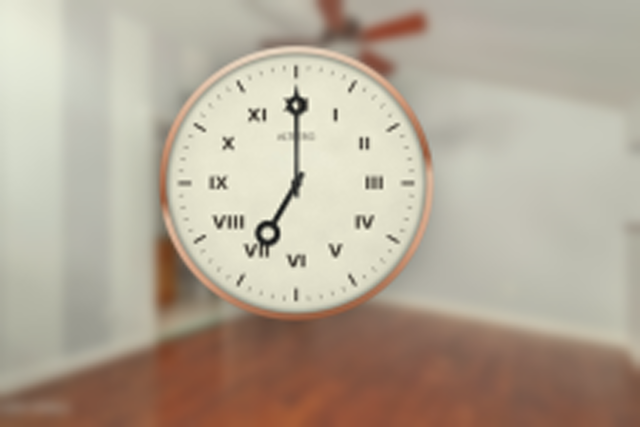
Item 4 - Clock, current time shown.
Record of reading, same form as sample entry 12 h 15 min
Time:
7 h 00 min
